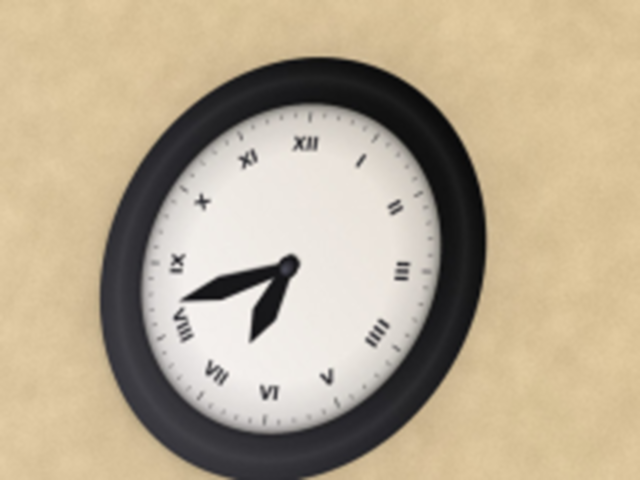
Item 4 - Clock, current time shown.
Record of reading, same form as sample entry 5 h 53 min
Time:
6 h 42 min
